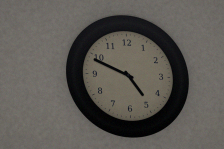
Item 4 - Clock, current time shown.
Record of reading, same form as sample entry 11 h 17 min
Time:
4 h 49 min
